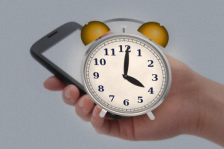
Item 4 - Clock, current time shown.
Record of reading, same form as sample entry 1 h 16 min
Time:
4 h 01 min
